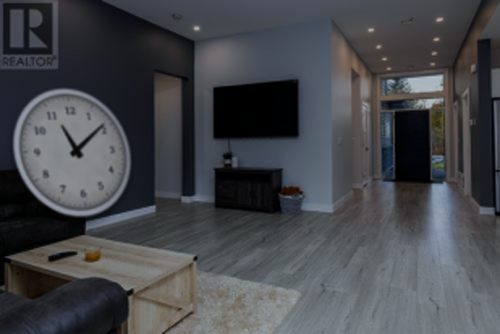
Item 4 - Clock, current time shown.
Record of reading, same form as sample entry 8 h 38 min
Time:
11 h 09 min
